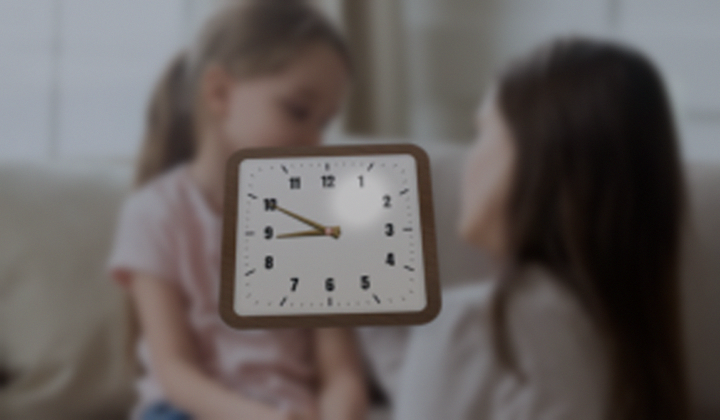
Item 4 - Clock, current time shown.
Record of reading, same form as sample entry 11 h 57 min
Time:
8 h 50 min
